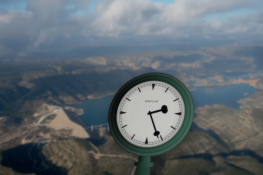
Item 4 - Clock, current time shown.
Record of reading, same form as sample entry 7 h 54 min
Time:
2 h 26 min
